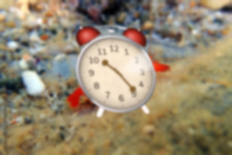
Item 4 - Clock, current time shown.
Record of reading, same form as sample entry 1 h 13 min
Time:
10 h 24 min
